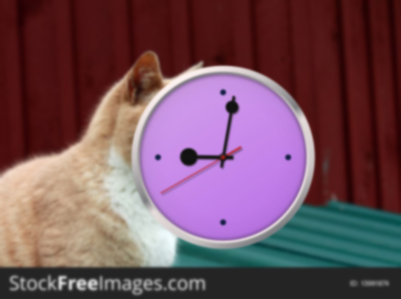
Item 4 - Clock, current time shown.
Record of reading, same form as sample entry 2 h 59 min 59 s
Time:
9 h 01 min 40 s
